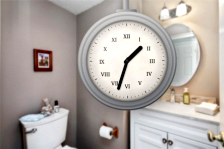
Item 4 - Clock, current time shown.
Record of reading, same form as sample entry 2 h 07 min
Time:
1 h 33 min
